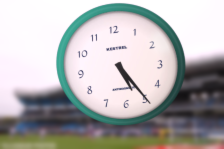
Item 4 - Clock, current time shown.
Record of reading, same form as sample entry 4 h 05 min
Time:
5 h 25 min
